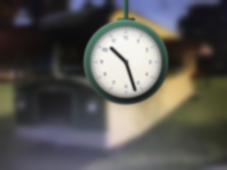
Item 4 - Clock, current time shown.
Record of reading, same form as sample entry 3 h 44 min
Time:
10 h 27 min
